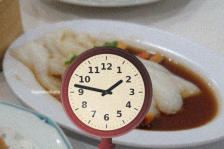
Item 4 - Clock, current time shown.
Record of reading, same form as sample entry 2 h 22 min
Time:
1 h 47 min
